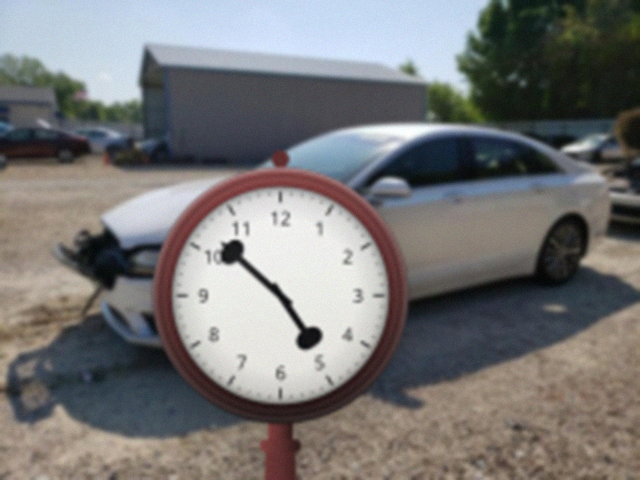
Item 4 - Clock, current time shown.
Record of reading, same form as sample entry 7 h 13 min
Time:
4 h 52 min
